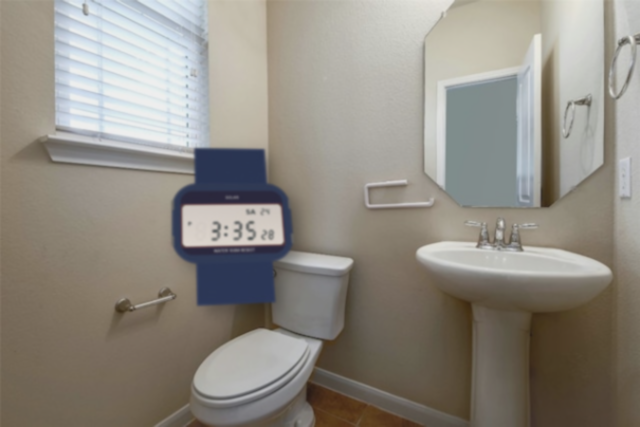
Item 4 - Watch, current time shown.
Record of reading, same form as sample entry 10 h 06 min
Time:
3 h 35 min
